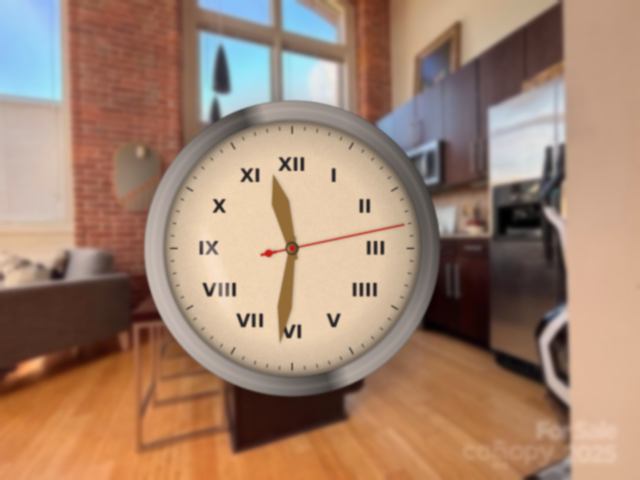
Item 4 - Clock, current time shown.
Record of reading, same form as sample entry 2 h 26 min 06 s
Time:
11 h 31 min 13 s
